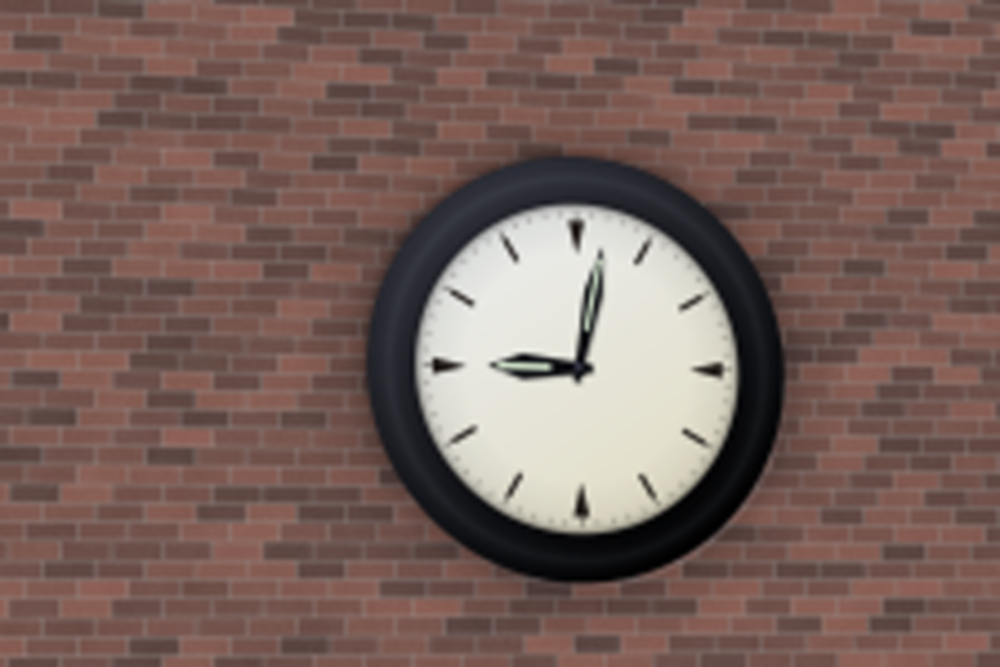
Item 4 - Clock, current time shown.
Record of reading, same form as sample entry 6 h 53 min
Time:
9 h 02 min
